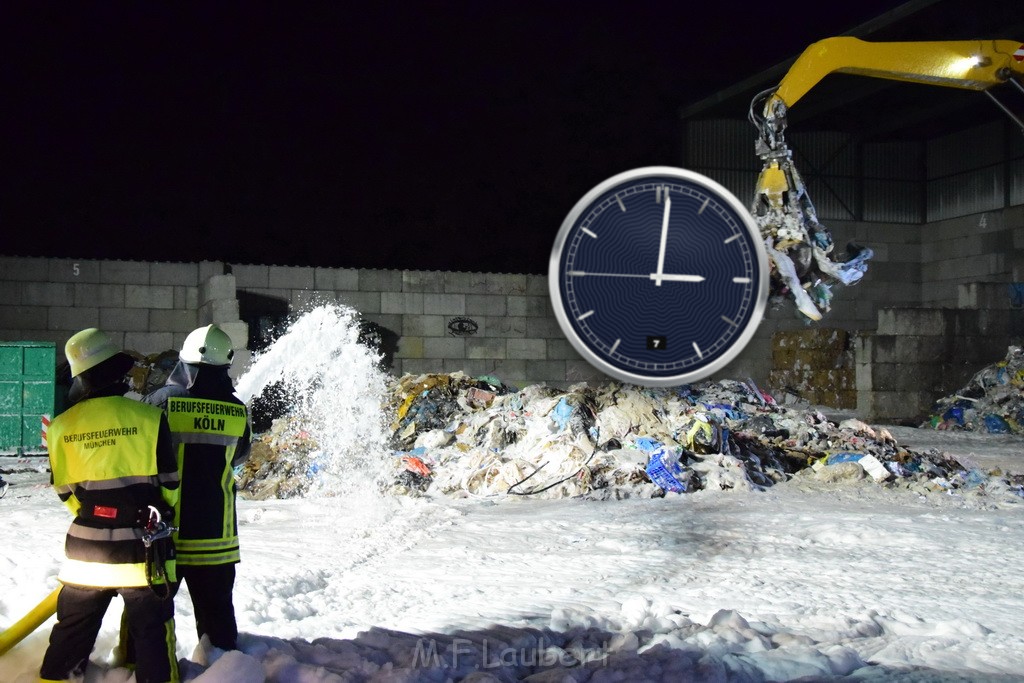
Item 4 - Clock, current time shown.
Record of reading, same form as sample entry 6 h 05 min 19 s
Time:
3 h 00 min 45 s
